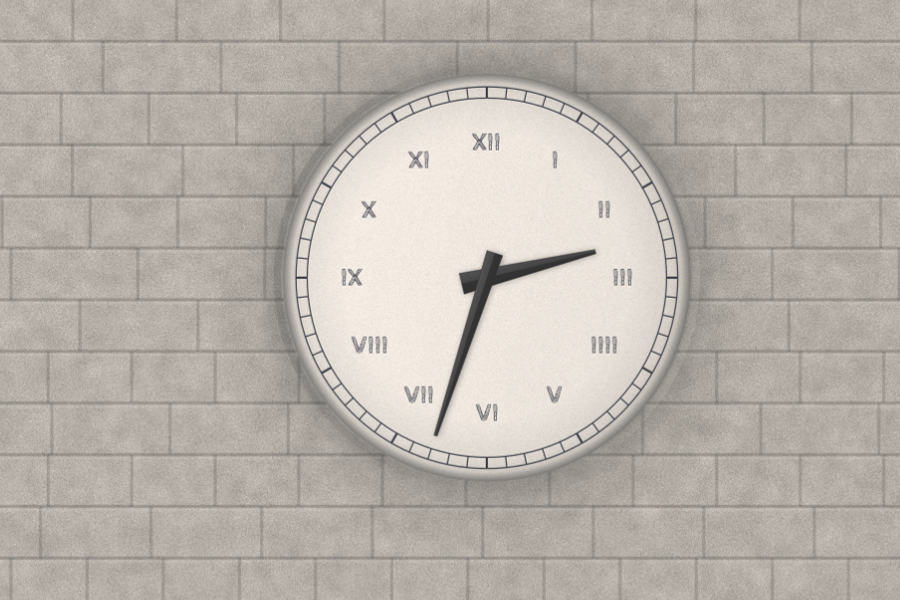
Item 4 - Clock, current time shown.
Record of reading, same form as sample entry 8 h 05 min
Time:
2 h 33 min
